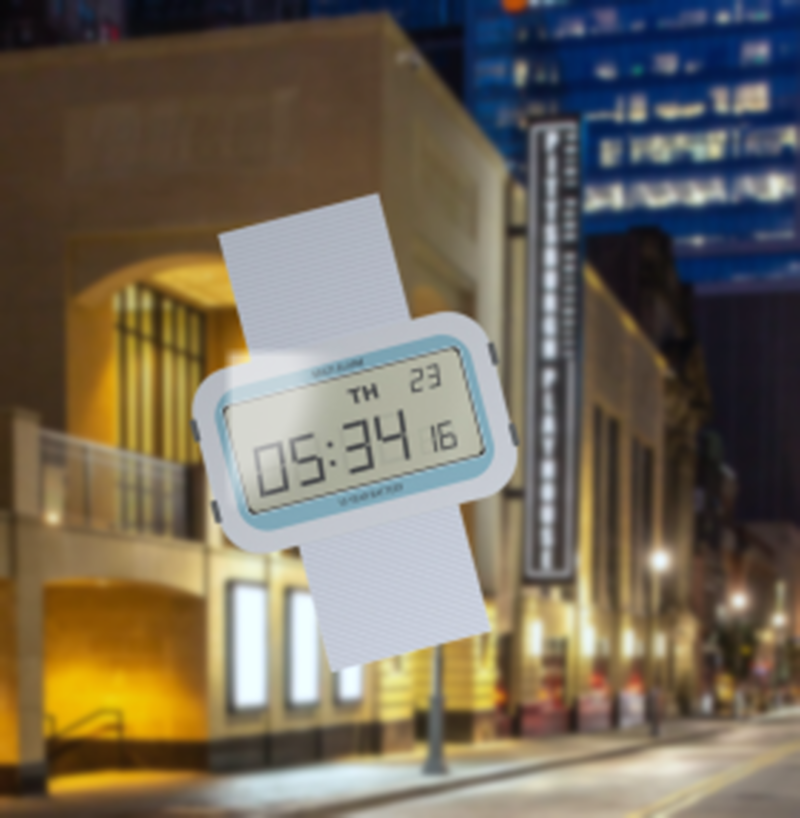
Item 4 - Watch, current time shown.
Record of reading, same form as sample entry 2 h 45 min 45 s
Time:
5 h 34 min 16 s
